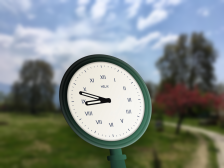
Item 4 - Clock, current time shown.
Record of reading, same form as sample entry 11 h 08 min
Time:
8 h 48 min
